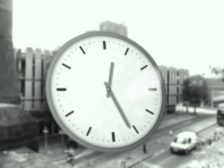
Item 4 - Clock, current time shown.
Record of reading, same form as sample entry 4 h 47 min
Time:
12 h 26 min
